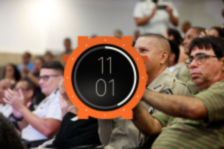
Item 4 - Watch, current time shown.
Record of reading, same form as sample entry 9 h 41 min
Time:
11 h 01 min
